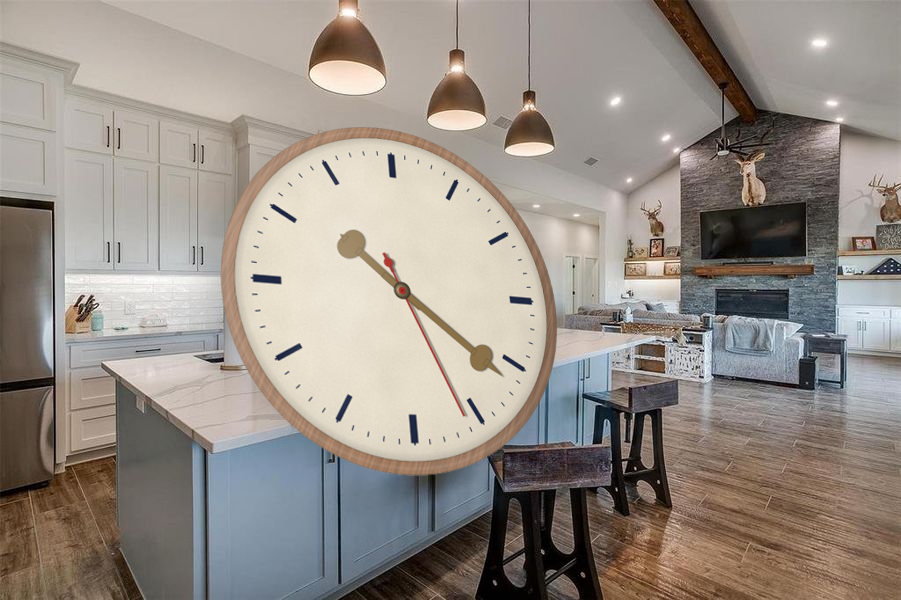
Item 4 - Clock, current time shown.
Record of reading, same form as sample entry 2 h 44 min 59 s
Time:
10 h 21 min 26 s
